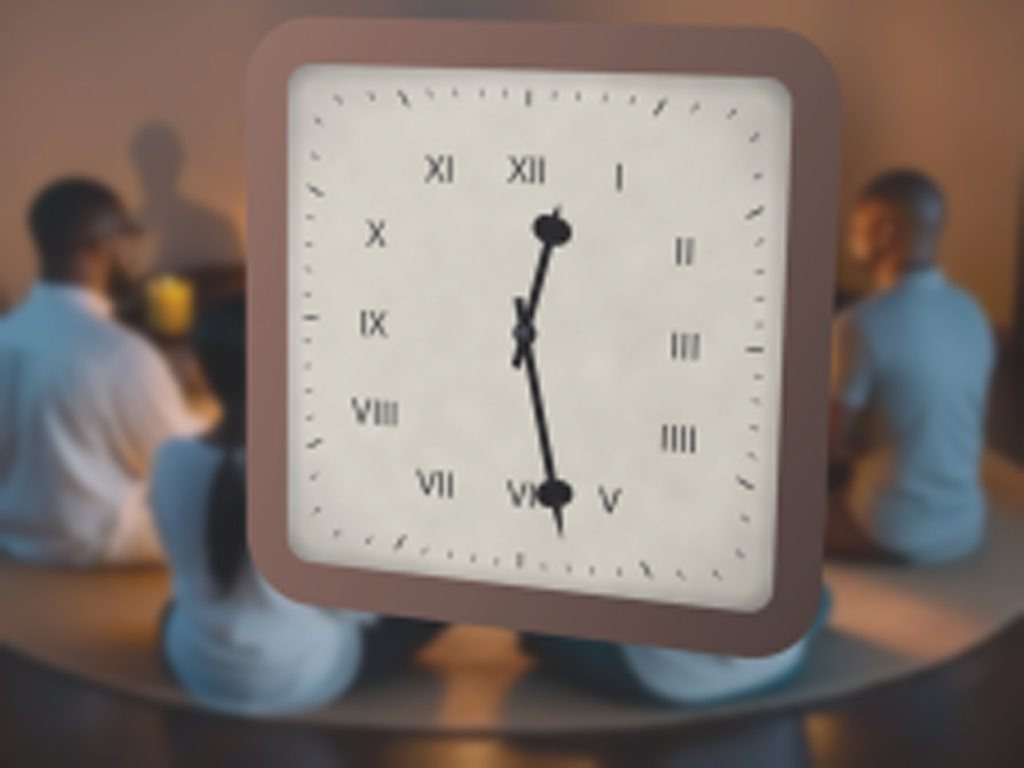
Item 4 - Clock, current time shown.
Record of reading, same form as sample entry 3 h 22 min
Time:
12 h 28 min
